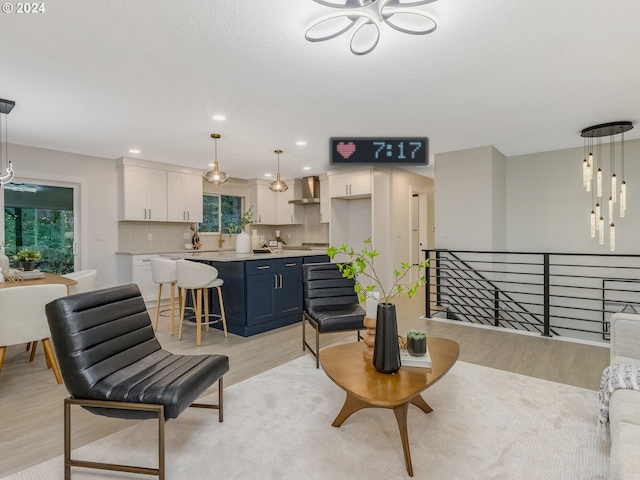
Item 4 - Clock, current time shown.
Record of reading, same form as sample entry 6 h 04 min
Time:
7 h 17 min
